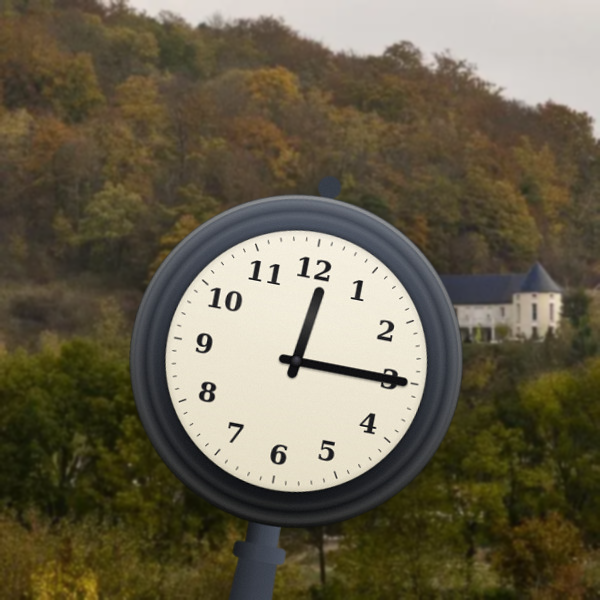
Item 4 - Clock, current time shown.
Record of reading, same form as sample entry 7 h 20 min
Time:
12 h 15 min
